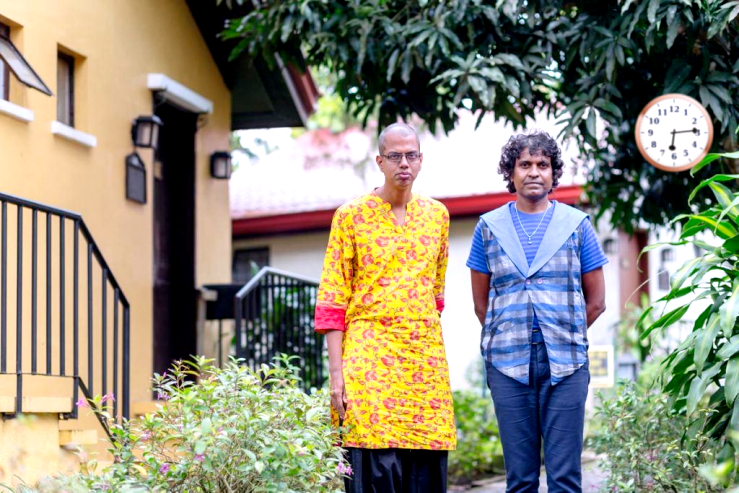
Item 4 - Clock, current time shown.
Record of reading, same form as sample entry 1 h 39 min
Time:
6 h 14 min
